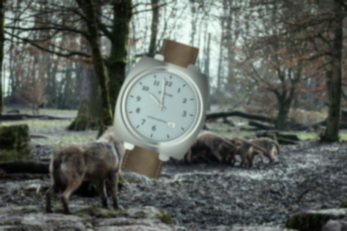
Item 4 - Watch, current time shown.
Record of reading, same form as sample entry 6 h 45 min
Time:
9 h 58 min
